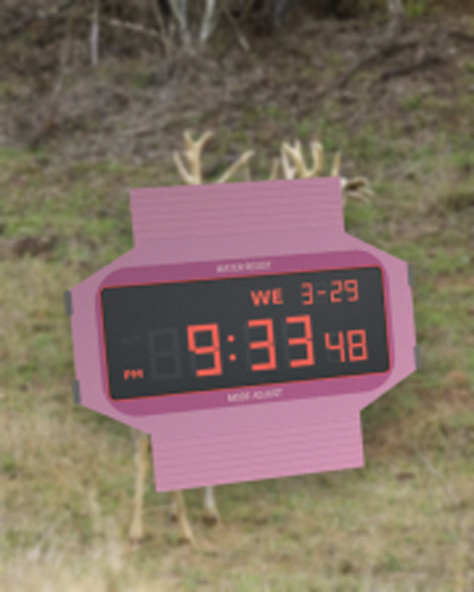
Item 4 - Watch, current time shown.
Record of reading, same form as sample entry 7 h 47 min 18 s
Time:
9 h 33 min 48 s
